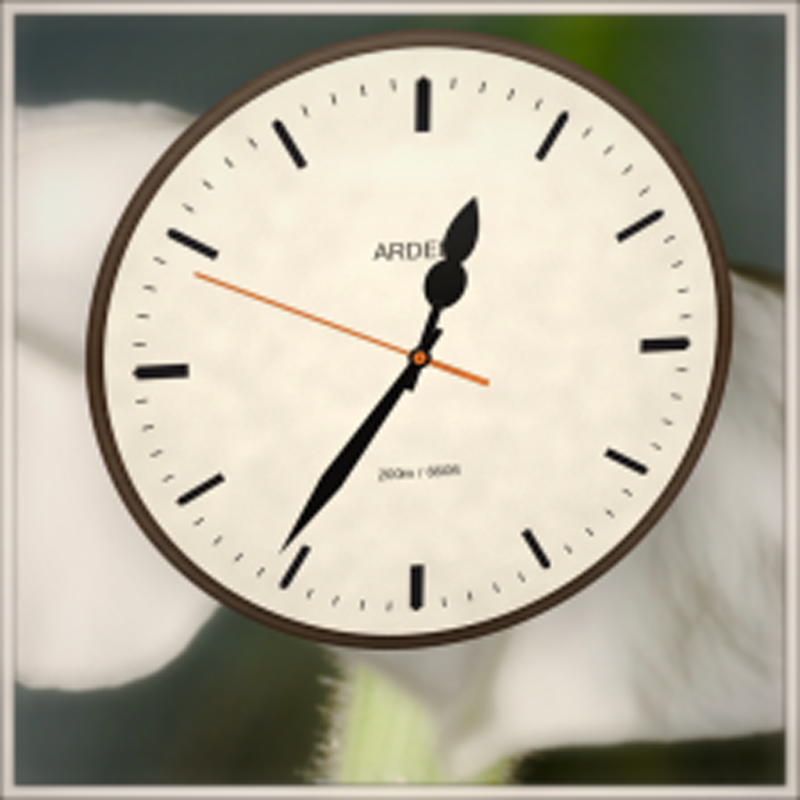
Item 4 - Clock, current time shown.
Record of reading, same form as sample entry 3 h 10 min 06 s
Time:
12 h 35 min 49 s
